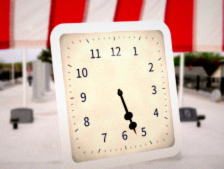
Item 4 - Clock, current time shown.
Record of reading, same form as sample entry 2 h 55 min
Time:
5 h 27 min
